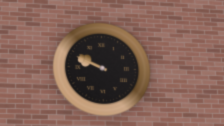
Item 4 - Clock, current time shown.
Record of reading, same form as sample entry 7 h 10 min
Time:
9 h 49 min
